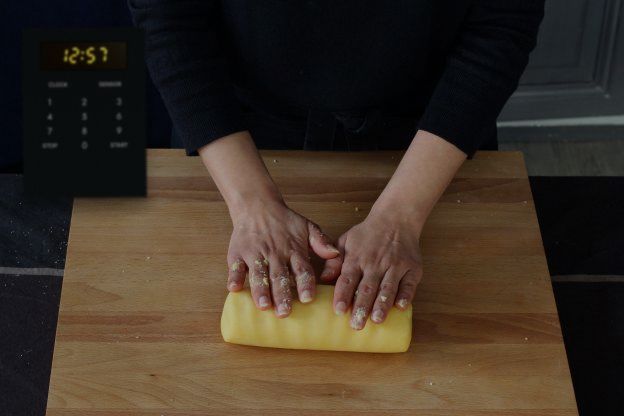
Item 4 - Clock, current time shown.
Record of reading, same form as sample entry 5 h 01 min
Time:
12 h 57 min
